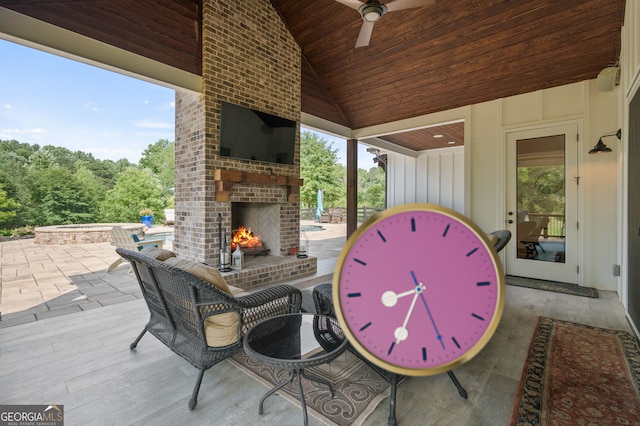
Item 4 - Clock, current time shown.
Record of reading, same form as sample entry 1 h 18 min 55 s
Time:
8 h 34 min 27 s
